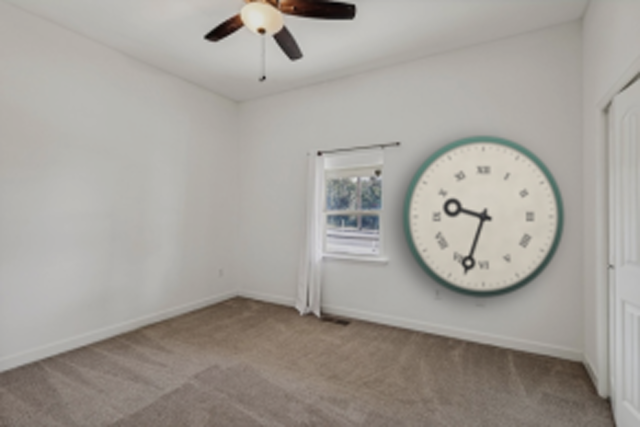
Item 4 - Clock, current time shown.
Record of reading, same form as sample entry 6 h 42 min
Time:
9 h 33 min
